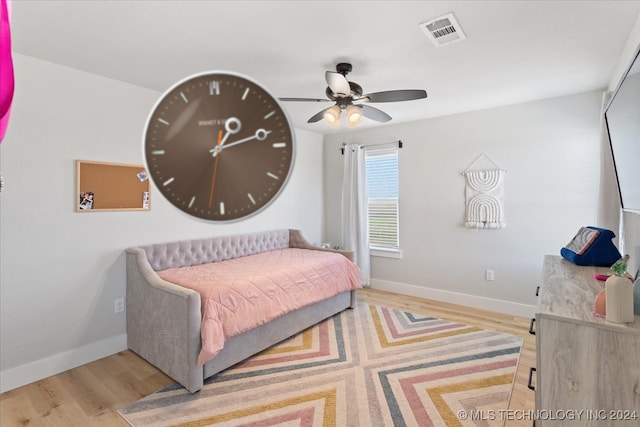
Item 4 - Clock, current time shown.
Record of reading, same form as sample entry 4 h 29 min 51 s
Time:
1 h 12 min 32 s
